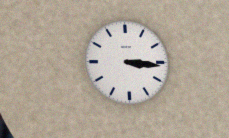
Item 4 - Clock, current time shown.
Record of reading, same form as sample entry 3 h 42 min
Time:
3 h 16 min
